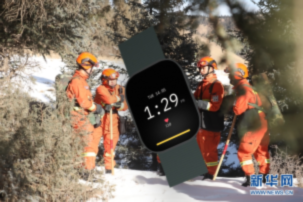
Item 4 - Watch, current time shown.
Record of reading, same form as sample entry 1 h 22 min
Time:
1 h 29 min
